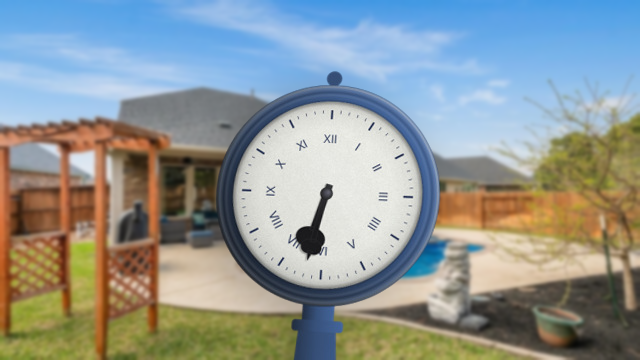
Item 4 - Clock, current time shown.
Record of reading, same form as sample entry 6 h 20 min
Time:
6 h 32 min
